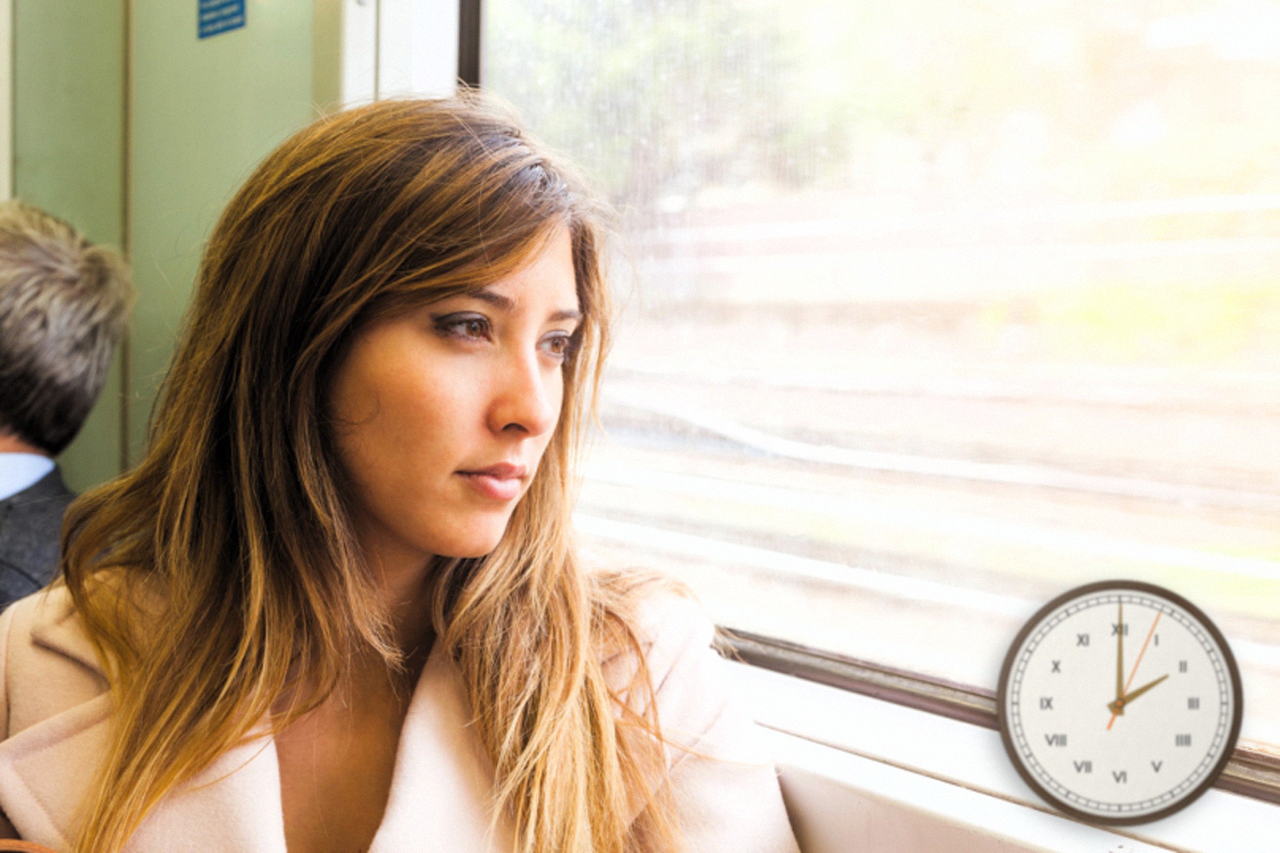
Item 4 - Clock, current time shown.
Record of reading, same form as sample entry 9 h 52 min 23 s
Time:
2 h 00 min 04 s
